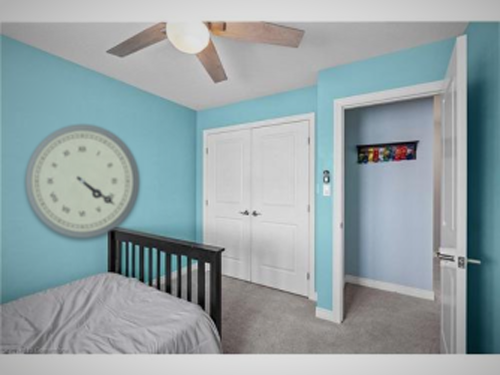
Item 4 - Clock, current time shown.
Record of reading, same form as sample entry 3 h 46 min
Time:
4 h 21 min
